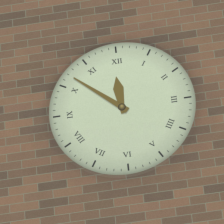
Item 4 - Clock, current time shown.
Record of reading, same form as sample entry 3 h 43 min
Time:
11 h 52 min
